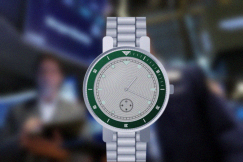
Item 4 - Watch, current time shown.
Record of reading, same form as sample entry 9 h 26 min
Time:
1 h 19 min
